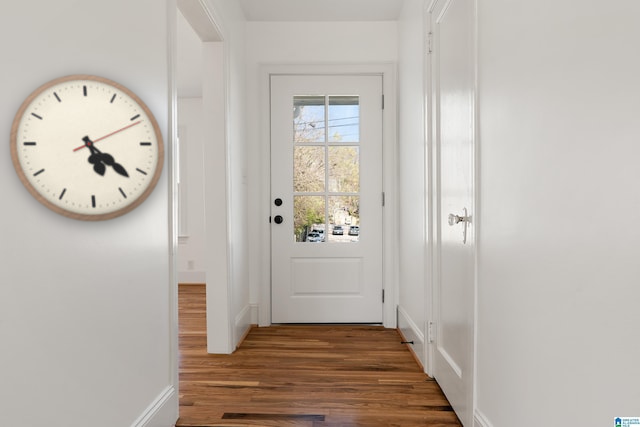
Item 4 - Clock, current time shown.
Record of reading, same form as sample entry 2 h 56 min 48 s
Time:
5 h 22 min 11 s
